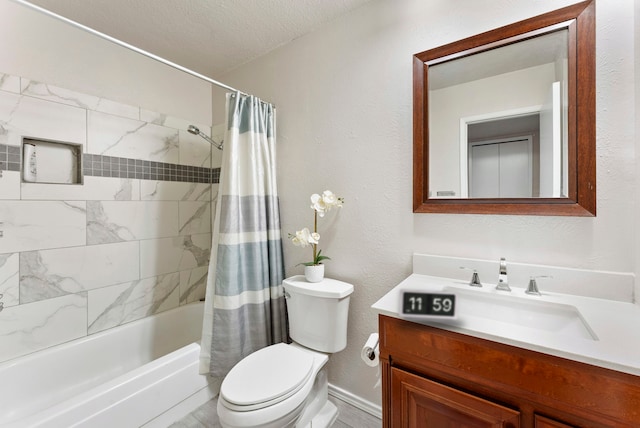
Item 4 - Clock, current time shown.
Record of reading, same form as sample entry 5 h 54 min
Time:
11 h 59 min
